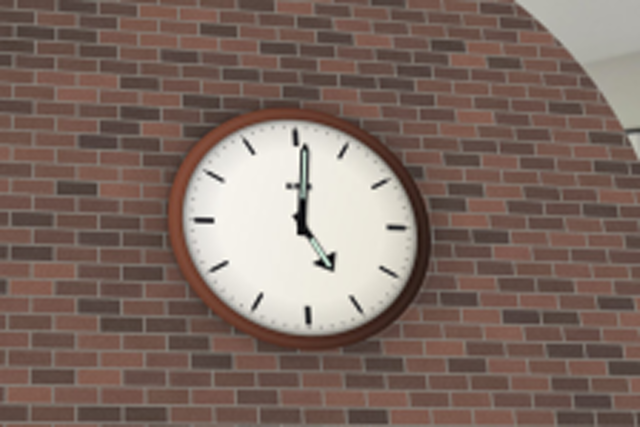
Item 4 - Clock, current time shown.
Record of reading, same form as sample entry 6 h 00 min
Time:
5 h 01 min
